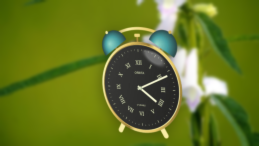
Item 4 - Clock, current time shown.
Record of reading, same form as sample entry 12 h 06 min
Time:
4 h 11 min
